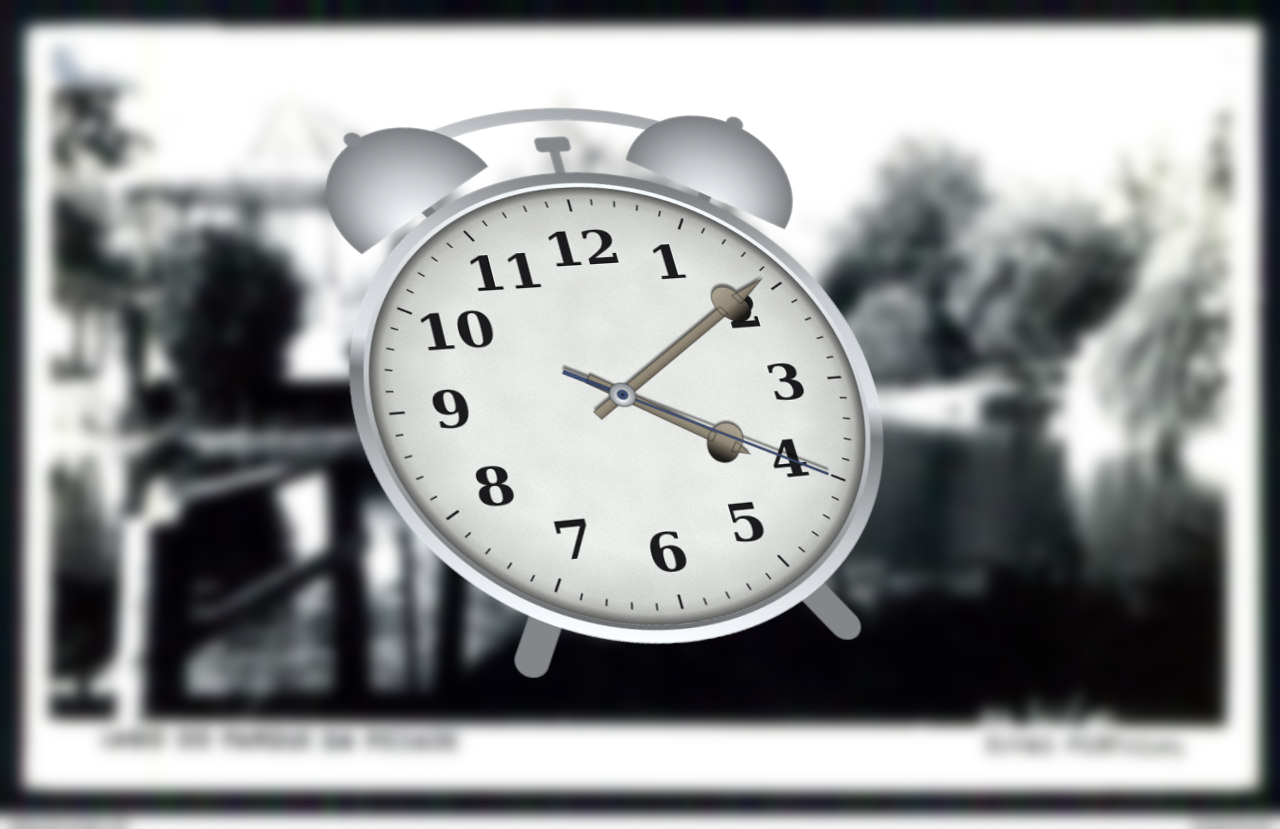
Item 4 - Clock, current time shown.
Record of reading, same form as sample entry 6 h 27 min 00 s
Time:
4 h 09 min 20 s
